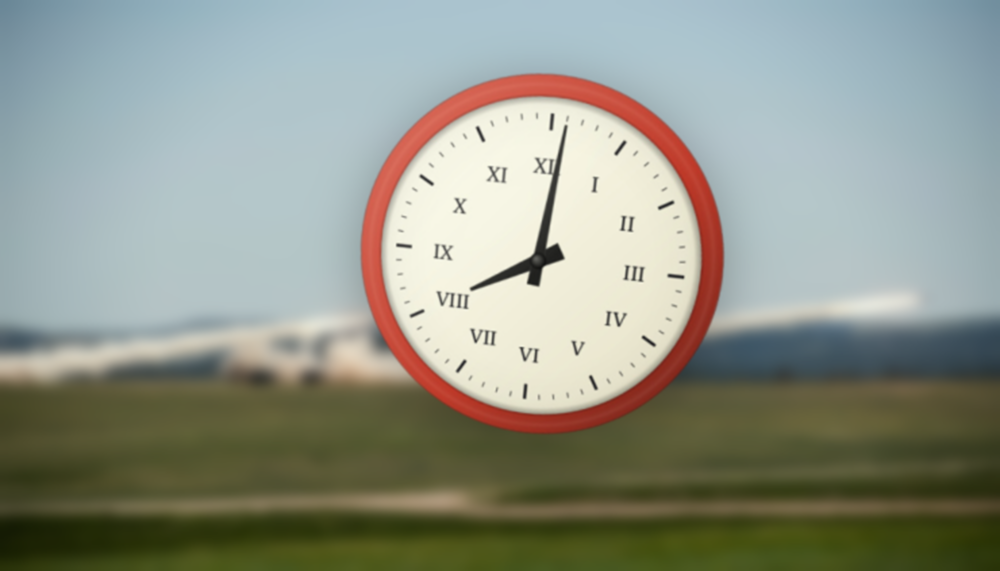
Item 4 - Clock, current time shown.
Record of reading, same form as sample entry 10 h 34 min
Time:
8 h 01 min
